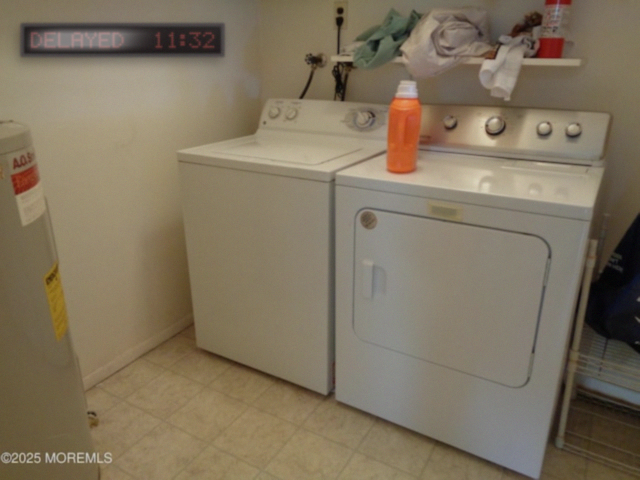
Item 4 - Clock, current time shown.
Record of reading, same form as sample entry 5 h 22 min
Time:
11 h 32 min
